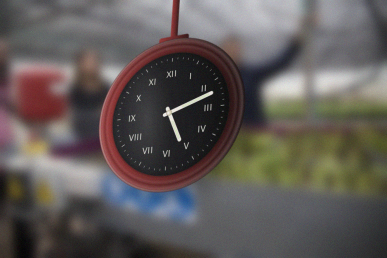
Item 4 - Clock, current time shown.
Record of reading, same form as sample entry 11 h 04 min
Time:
5 h 12 min
